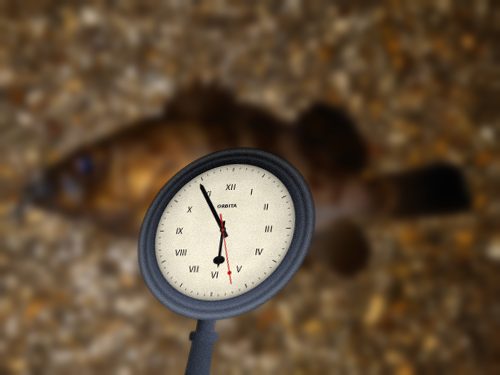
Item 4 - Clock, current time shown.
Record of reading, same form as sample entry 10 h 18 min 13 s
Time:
5 h 54 min 27 s
